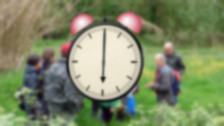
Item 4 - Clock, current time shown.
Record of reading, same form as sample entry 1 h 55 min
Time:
6 h 00 min
